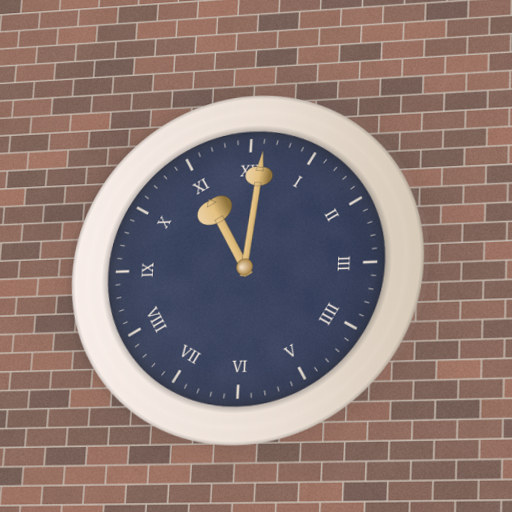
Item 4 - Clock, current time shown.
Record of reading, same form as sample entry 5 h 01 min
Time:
11 h 01 min
